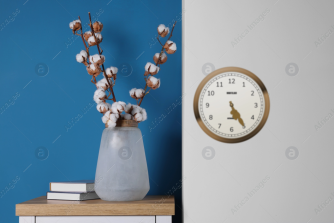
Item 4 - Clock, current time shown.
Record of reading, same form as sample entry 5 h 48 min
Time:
5 h 25 min
